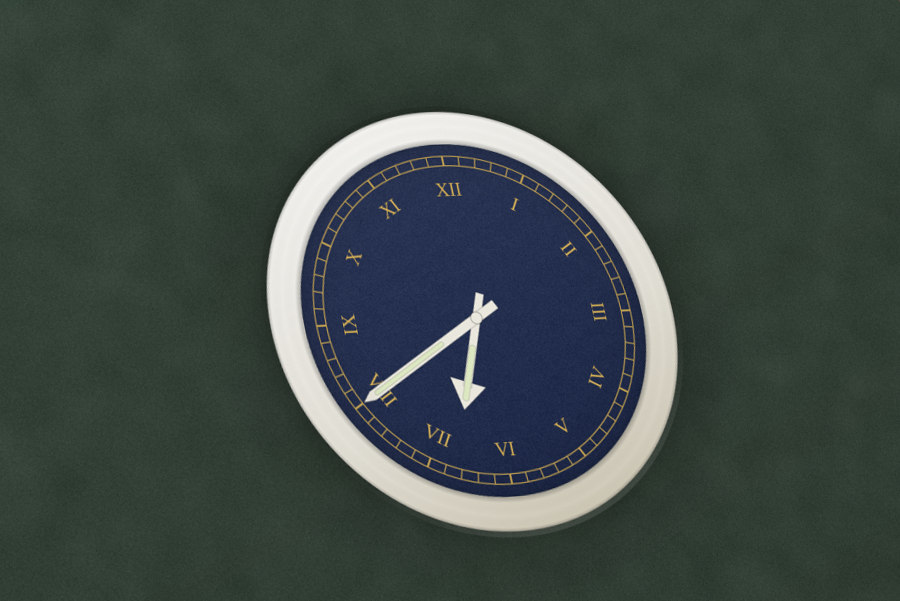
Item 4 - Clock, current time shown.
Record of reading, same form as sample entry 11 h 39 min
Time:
6 h 40 min
